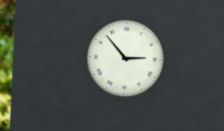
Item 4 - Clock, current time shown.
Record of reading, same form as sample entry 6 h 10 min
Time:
2 h 53 min
